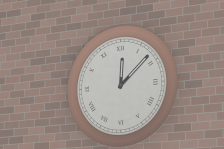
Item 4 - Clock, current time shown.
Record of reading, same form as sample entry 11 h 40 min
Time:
12 h 08 min
